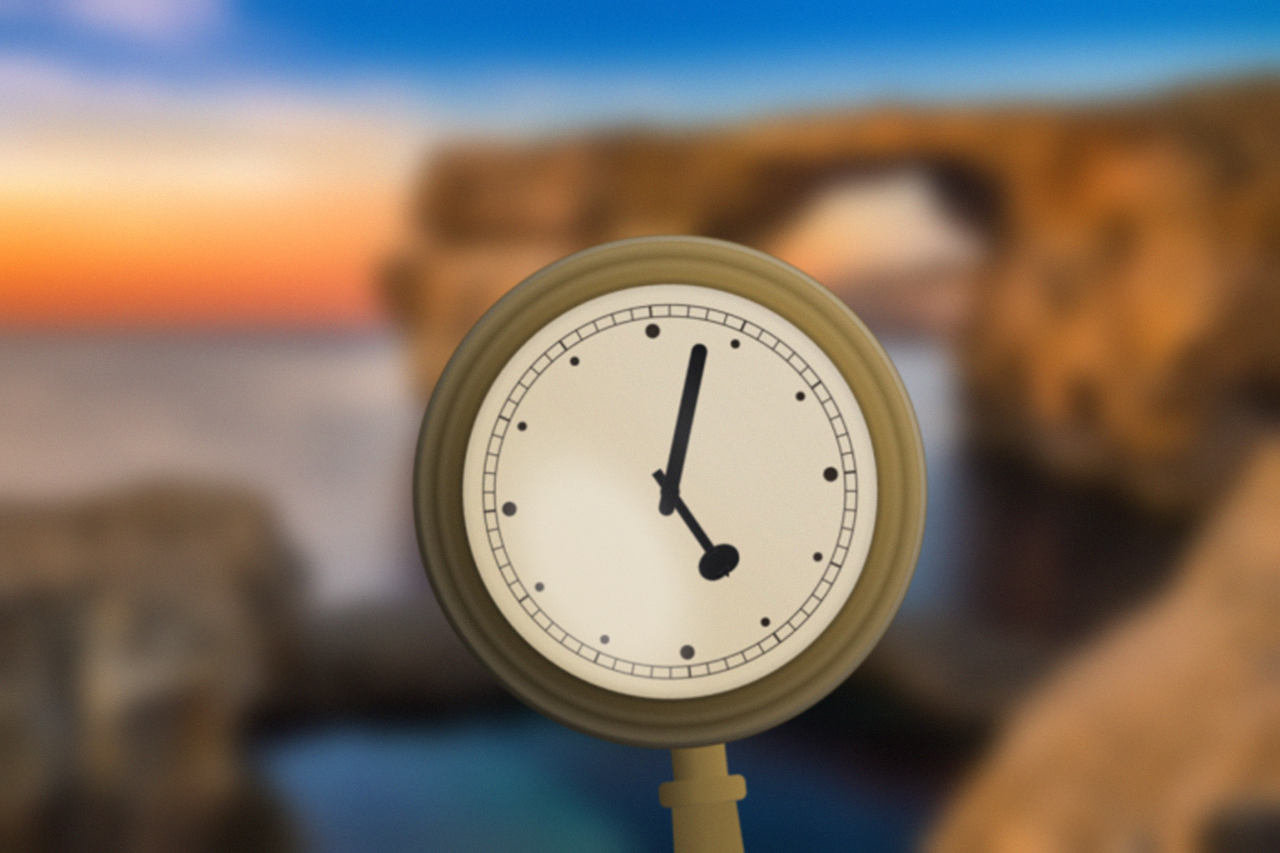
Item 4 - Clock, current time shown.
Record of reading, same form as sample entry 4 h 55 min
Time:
5 h 03 min
